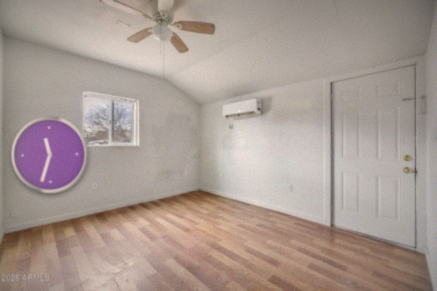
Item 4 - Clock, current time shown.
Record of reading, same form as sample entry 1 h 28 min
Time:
11 h 33 min
